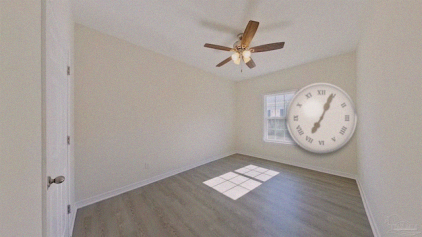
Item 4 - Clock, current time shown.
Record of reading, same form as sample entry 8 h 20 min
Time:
7 h 04 min
